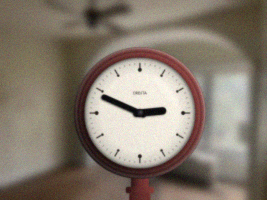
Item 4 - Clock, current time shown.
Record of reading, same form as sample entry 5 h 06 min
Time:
2 h 49 min
